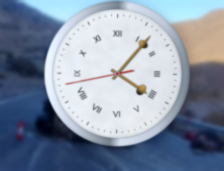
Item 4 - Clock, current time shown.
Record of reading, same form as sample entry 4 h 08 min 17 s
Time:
4 h 06 min 43 s
